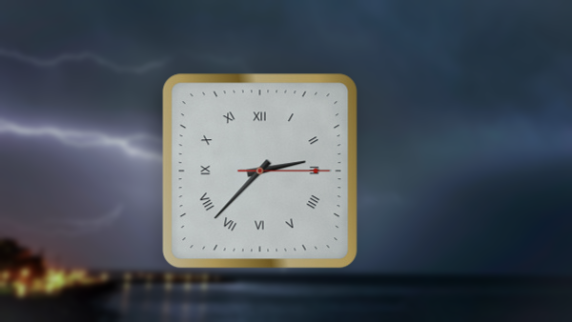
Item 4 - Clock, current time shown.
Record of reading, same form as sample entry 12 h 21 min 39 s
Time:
2 h 37 min 15 s
